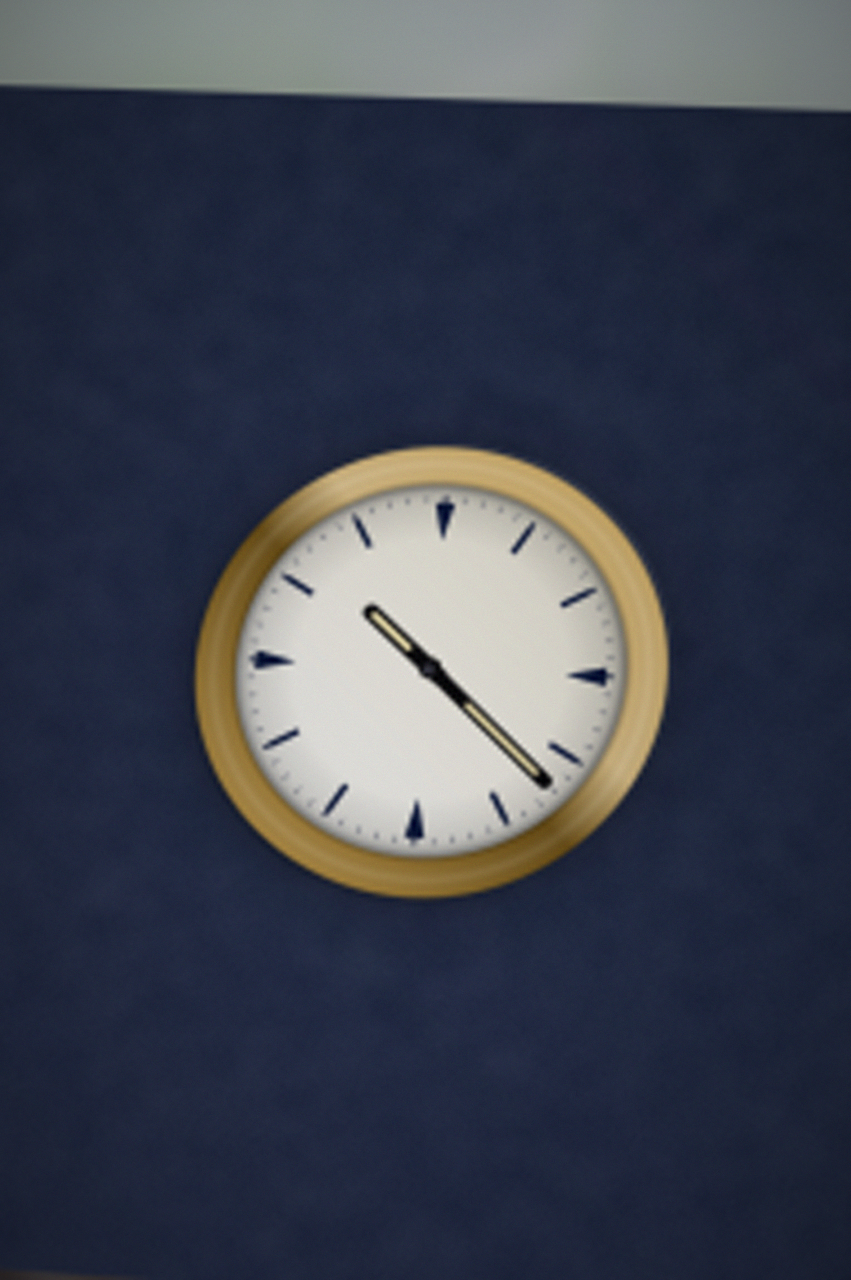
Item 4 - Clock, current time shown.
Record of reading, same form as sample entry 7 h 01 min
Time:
10 h 22 min
